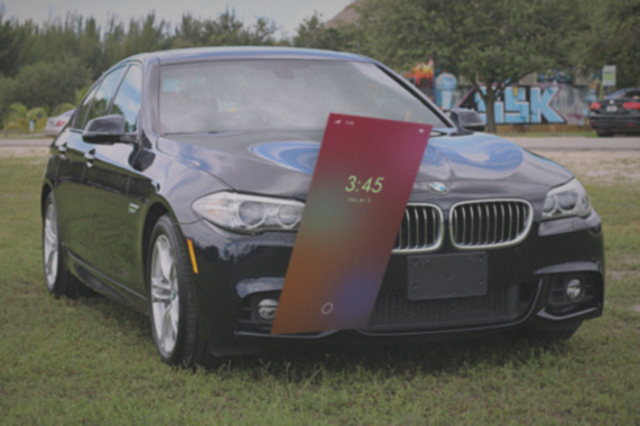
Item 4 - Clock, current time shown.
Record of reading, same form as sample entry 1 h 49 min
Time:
3 h 45 min
